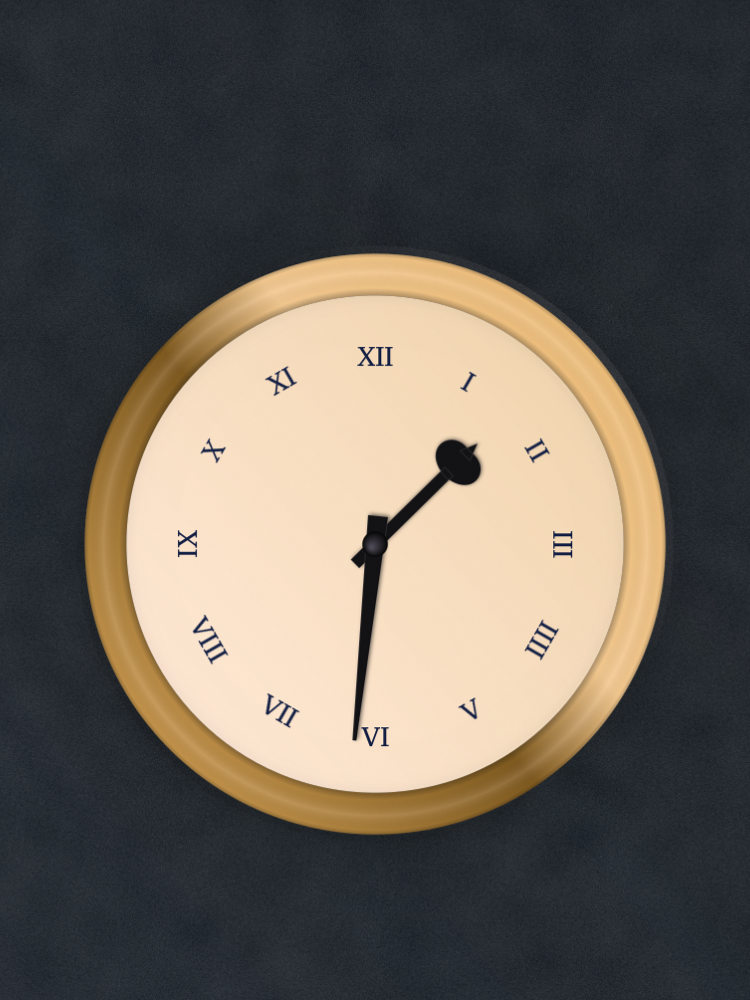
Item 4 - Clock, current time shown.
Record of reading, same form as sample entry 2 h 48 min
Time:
1 h 31 min
